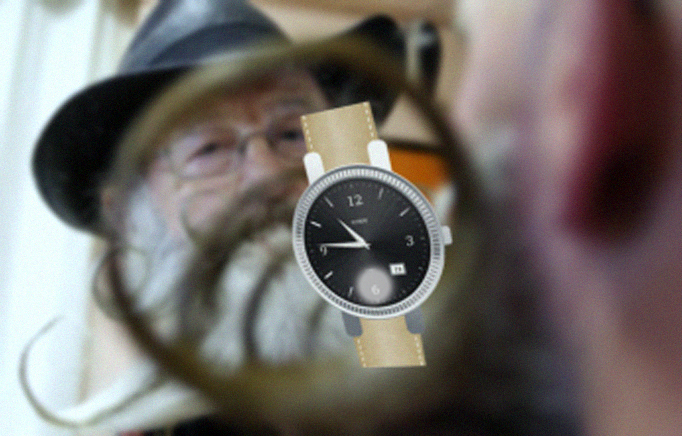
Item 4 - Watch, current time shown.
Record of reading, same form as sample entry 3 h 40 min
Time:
10 h 46 min
